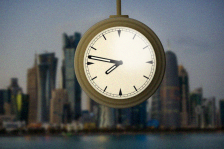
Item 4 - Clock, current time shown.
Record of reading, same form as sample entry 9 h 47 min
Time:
7 h 47 min
